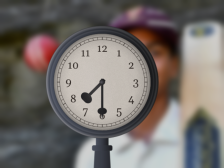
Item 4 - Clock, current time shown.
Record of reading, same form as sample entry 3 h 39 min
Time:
7 h 30 min
